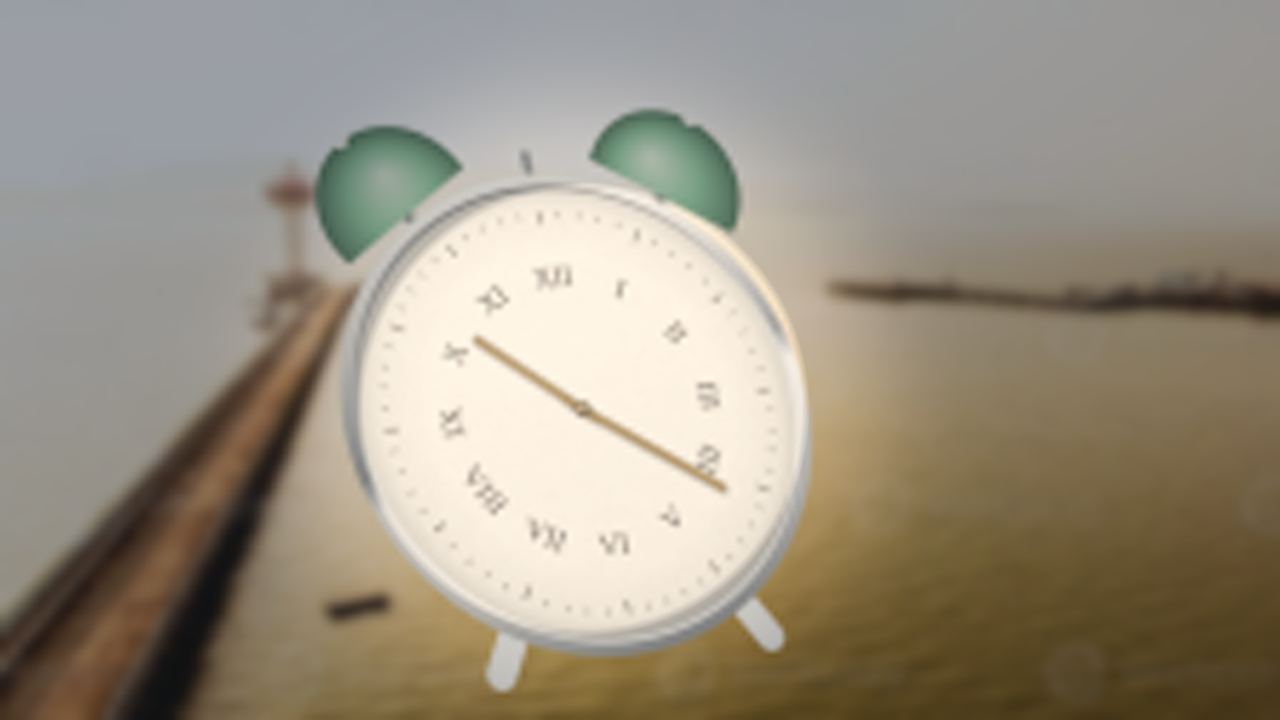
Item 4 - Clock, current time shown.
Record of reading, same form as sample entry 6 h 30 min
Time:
10 h 21 min
